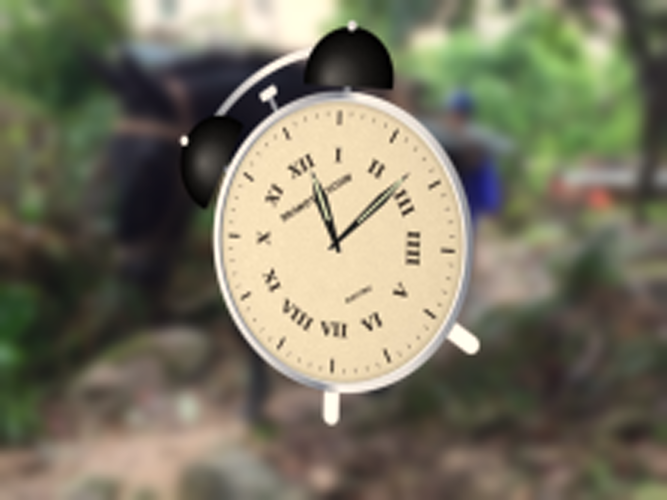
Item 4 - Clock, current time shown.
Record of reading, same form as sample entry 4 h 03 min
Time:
12 h 13 min
